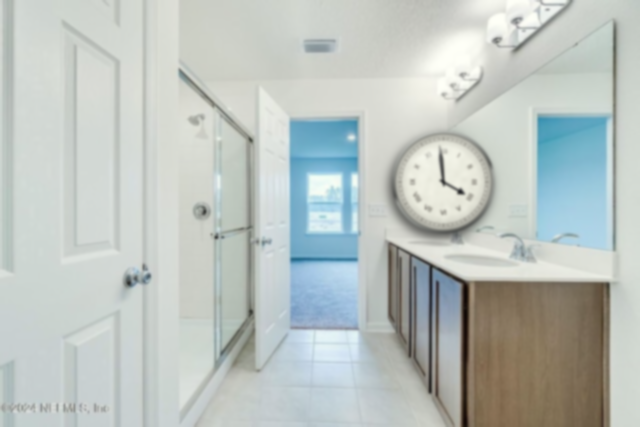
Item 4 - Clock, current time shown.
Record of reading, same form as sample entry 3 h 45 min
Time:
3 h 59 min
